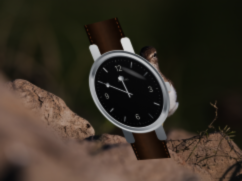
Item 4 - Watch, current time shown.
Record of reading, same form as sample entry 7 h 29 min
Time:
11 h 50 min
